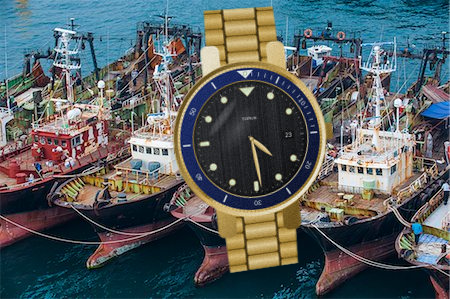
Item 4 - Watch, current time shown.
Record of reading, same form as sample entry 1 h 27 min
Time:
4 h 29 min
